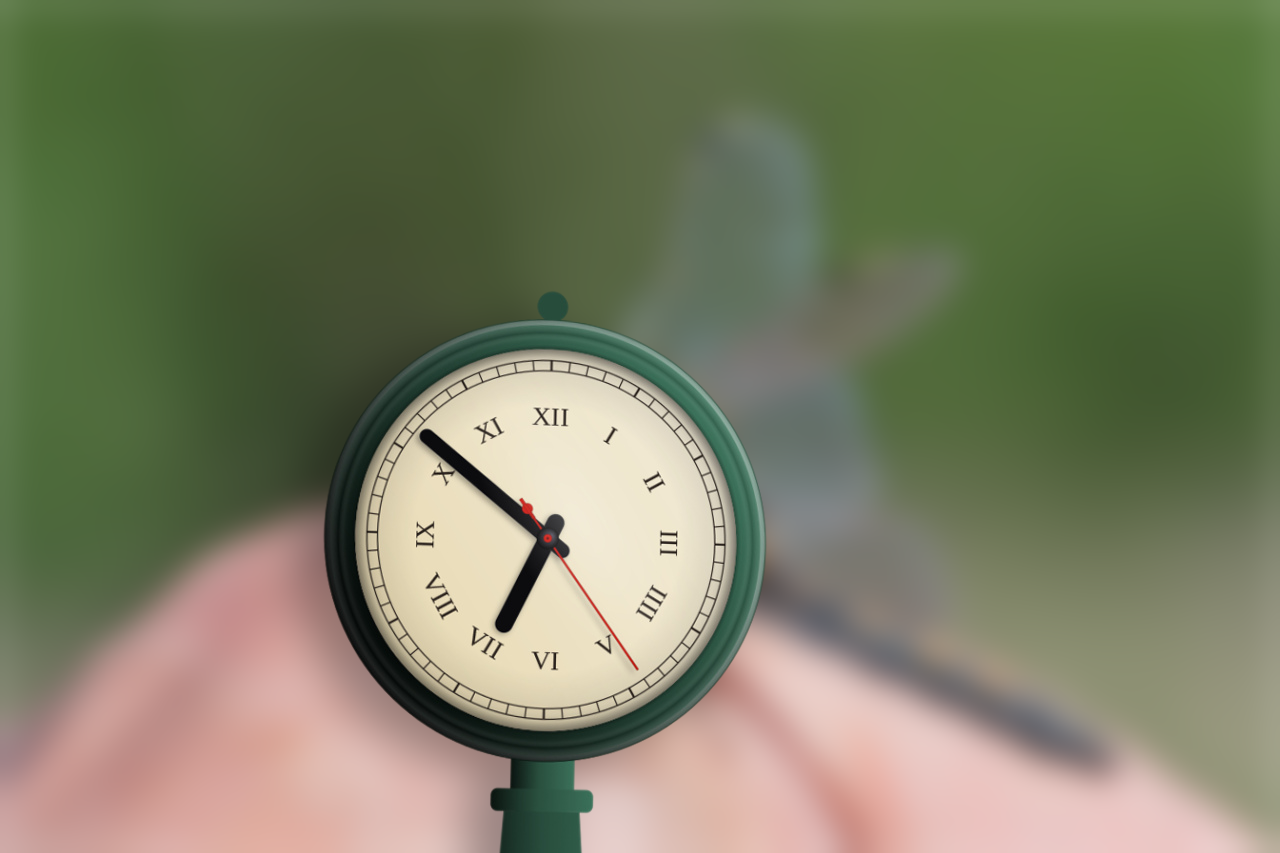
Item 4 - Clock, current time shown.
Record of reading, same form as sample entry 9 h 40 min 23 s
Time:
6 h 51 min 24 s
